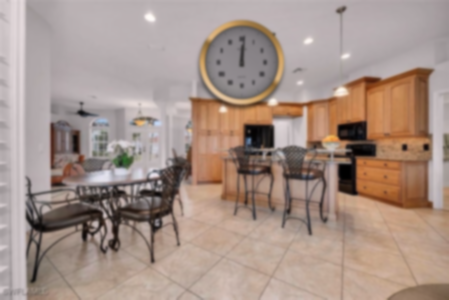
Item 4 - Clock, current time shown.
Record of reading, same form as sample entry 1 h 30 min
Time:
12 h 01 min
